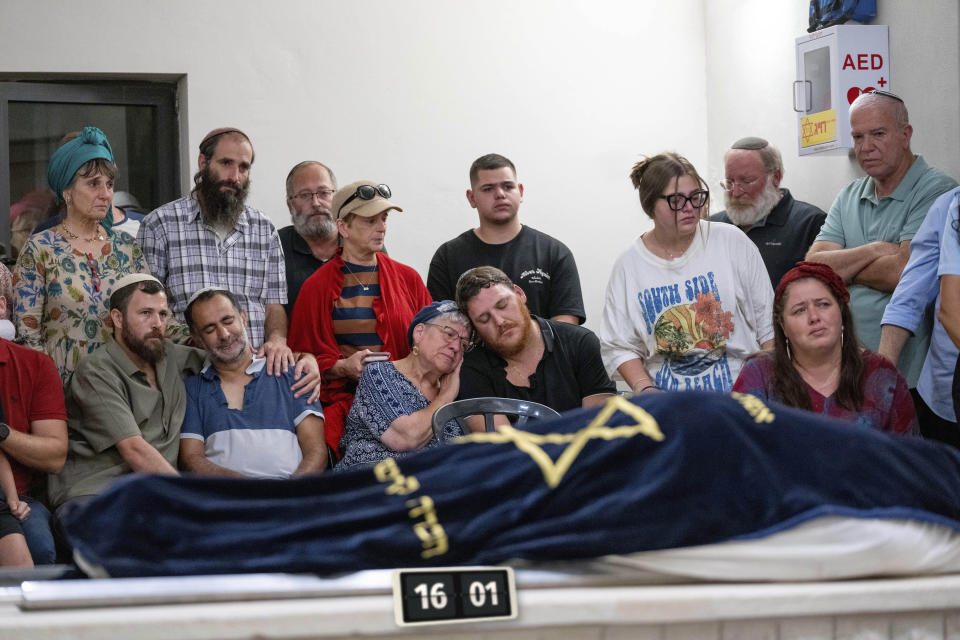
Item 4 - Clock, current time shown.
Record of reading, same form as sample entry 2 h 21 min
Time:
16 h 01 min
